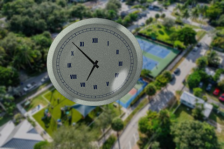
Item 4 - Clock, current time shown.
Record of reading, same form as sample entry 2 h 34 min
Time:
6 h 53 min
